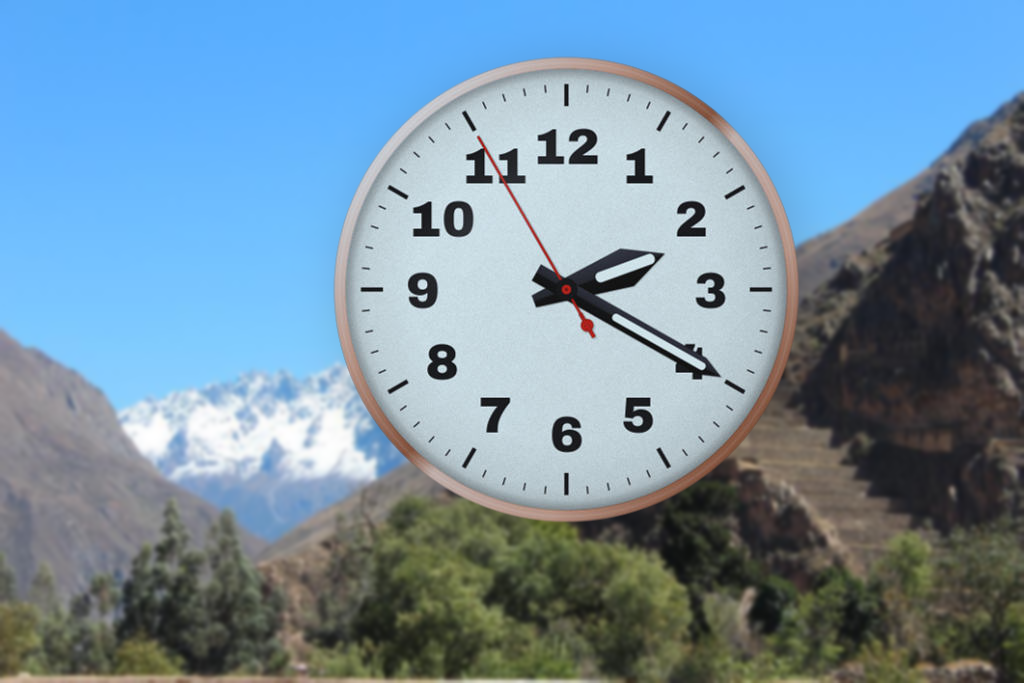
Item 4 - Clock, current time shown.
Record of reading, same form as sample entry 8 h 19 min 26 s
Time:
2 h 19 min 55 s
